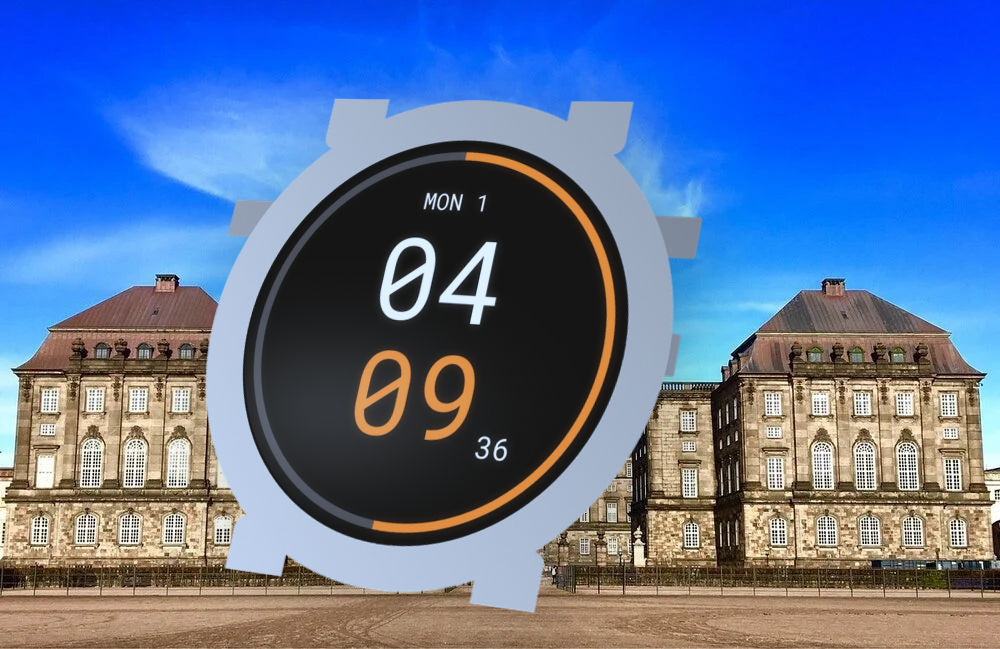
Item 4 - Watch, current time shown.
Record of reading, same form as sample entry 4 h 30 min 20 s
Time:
4 h 09 min 36 s
